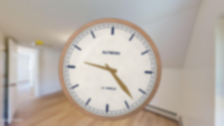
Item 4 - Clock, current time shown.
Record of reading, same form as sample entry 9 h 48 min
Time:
9 h 23 min
